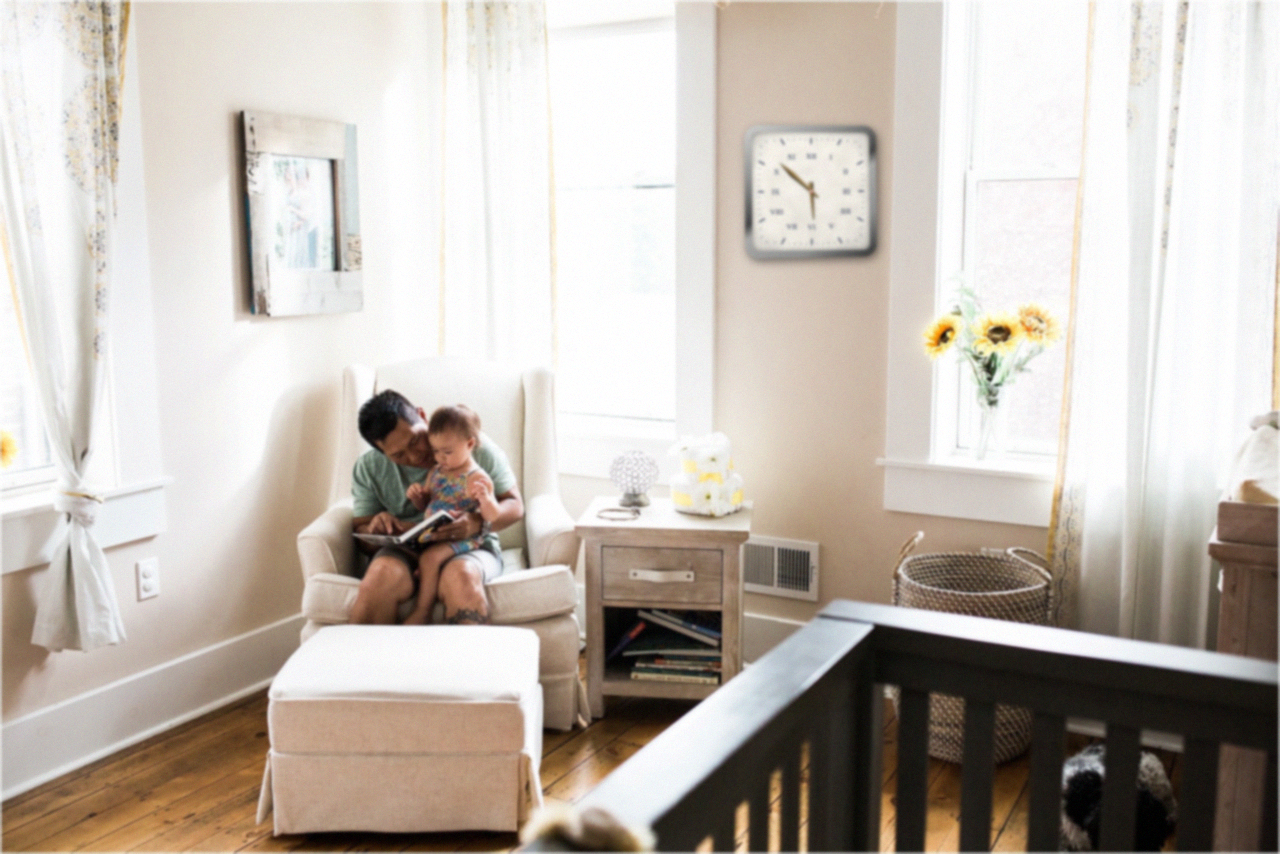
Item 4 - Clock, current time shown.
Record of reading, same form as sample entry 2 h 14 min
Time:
5 h 52 min
